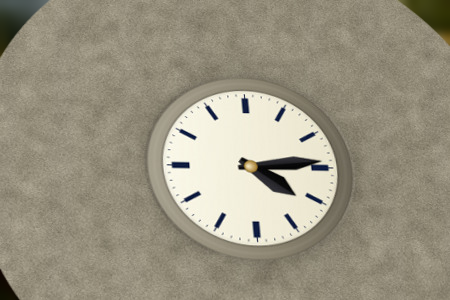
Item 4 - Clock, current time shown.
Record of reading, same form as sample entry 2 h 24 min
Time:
4 h 14 min
